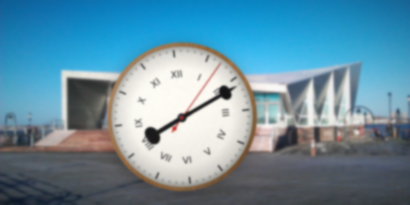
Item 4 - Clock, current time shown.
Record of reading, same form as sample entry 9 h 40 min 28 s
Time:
8 h 11 min 07 s
